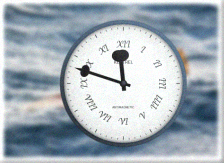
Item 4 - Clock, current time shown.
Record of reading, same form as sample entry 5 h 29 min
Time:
11 h 48 min
